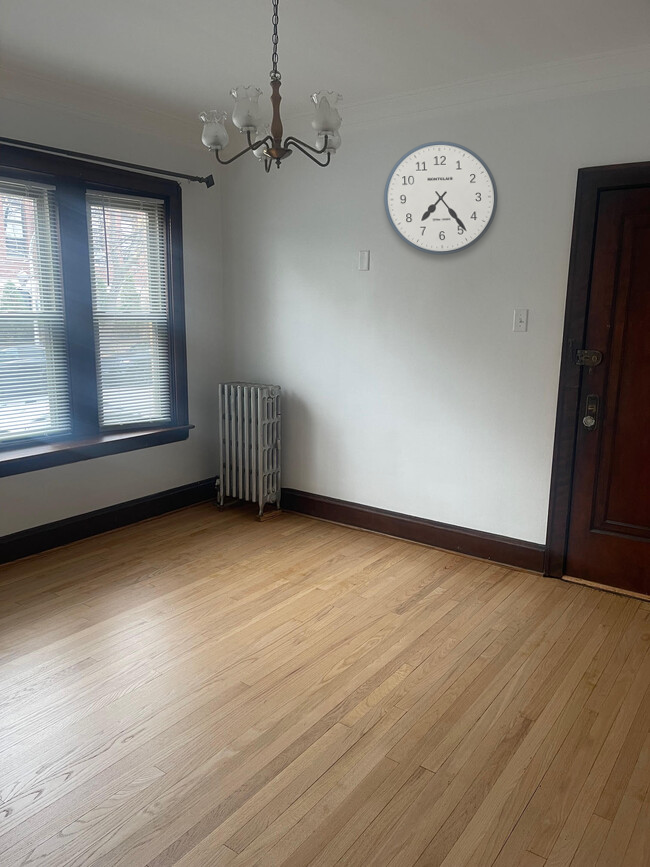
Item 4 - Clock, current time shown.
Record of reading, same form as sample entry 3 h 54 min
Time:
7 h 24 min
